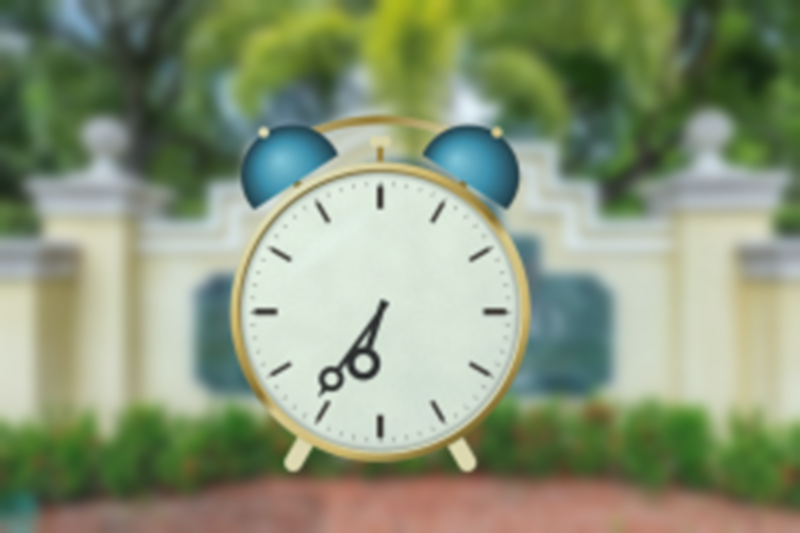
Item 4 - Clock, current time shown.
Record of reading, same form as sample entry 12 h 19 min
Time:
6 h 36 min
